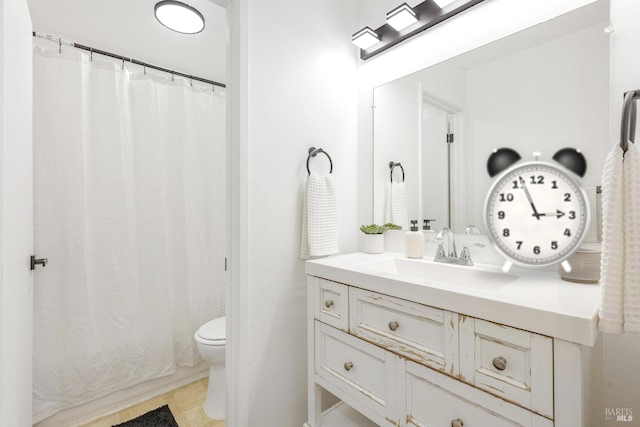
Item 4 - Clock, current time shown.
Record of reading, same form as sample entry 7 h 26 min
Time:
2 h 56 min
